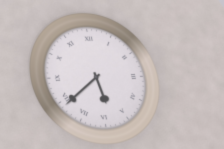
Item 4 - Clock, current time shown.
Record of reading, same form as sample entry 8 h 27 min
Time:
5 h 39 min
